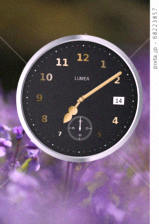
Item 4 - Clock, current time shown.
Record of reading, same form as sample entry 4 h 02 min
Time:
7 h 09 min
